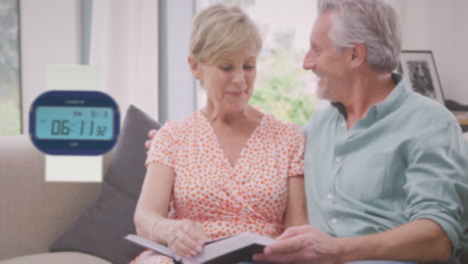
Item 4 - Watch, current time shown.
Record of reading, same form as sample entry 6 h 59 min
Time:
6 h 11 min
